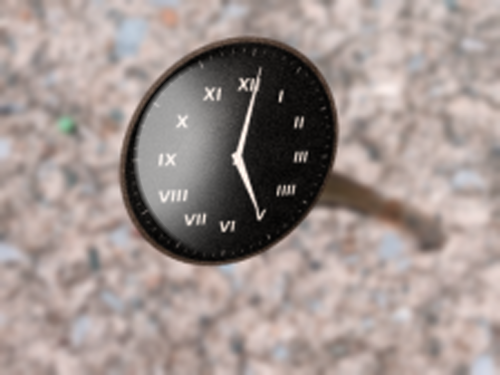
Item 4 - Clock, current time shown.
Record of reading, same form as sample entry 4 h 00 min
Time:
5 h 01 min
